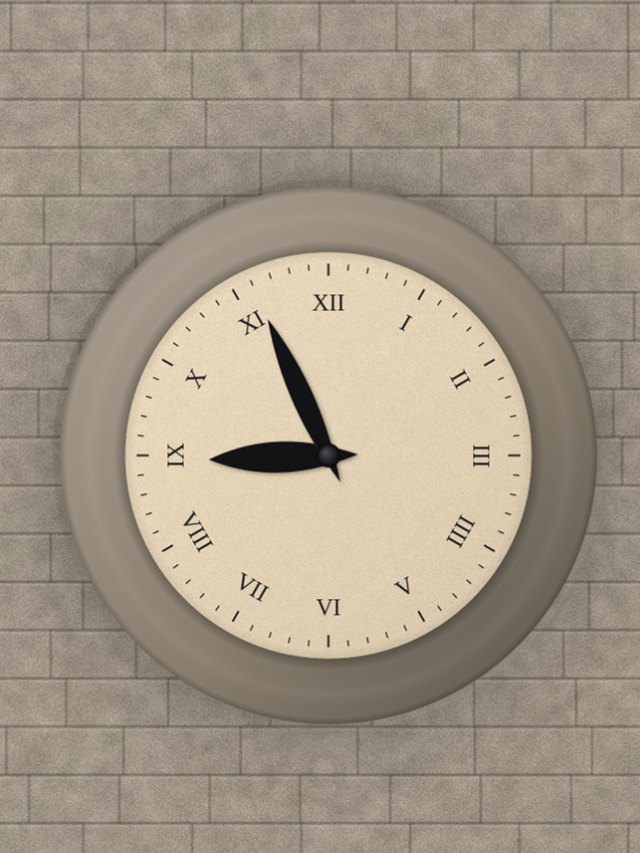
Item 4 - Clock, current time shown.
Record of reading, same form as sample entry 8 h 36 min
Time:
8 h 56 min
